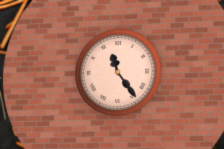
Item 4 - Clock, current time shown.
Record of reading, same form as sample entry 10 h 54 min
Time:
11 h 24 min
